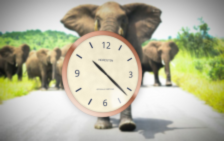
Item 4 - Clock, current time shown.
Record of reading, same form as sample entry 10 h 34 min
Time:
10 h 22 min
